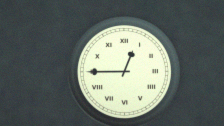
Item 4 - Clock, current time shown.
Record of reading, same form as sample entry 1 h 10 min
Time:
12 h 45 min
